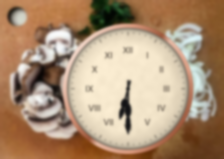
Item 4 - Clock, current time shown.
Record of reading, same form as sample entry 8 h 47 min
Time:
6 h 30 min
